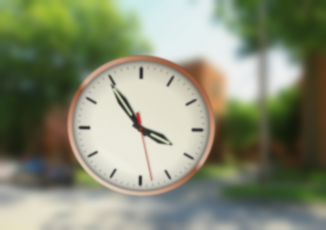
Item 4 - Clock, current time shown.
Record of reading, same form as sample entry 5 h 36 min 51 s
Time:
3 h 54 min 28 s
